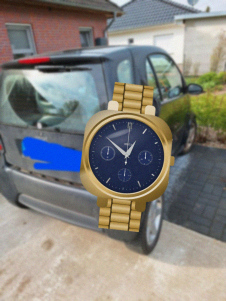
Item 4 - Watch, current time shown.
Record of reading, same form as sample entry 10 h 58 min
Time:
12 h 51 min
